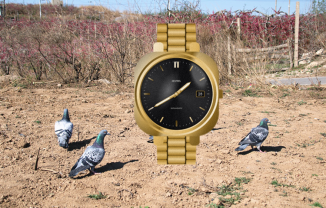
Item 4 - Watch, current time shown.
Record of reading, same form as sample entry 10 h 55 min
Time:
1 h 40 min
